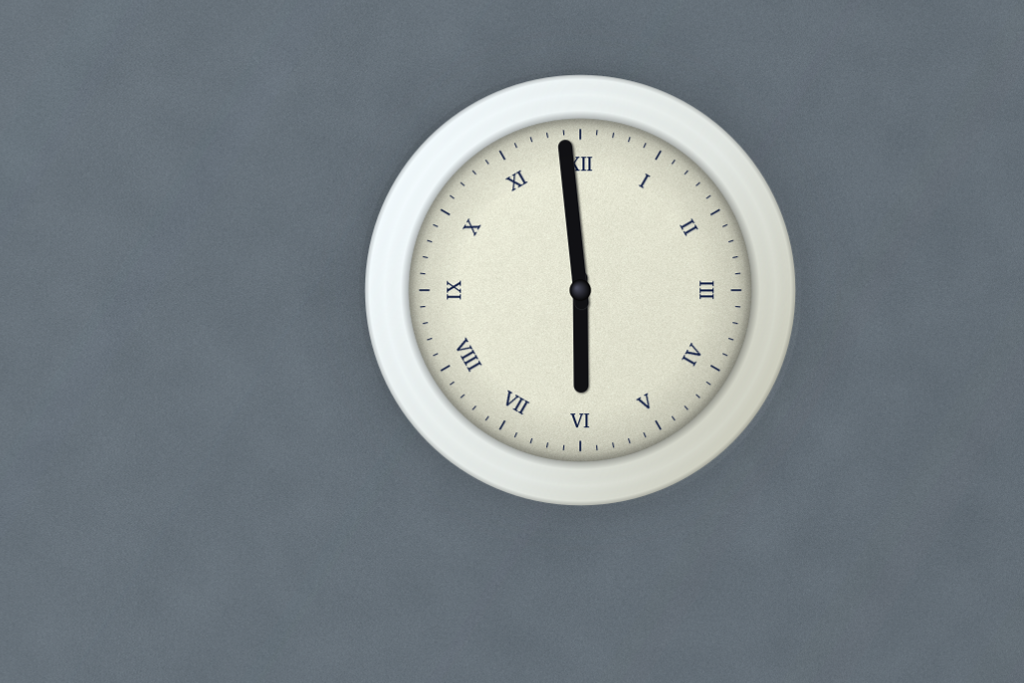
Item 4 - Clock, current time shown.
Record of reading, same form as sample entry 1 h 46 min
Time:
5 h 59 min
